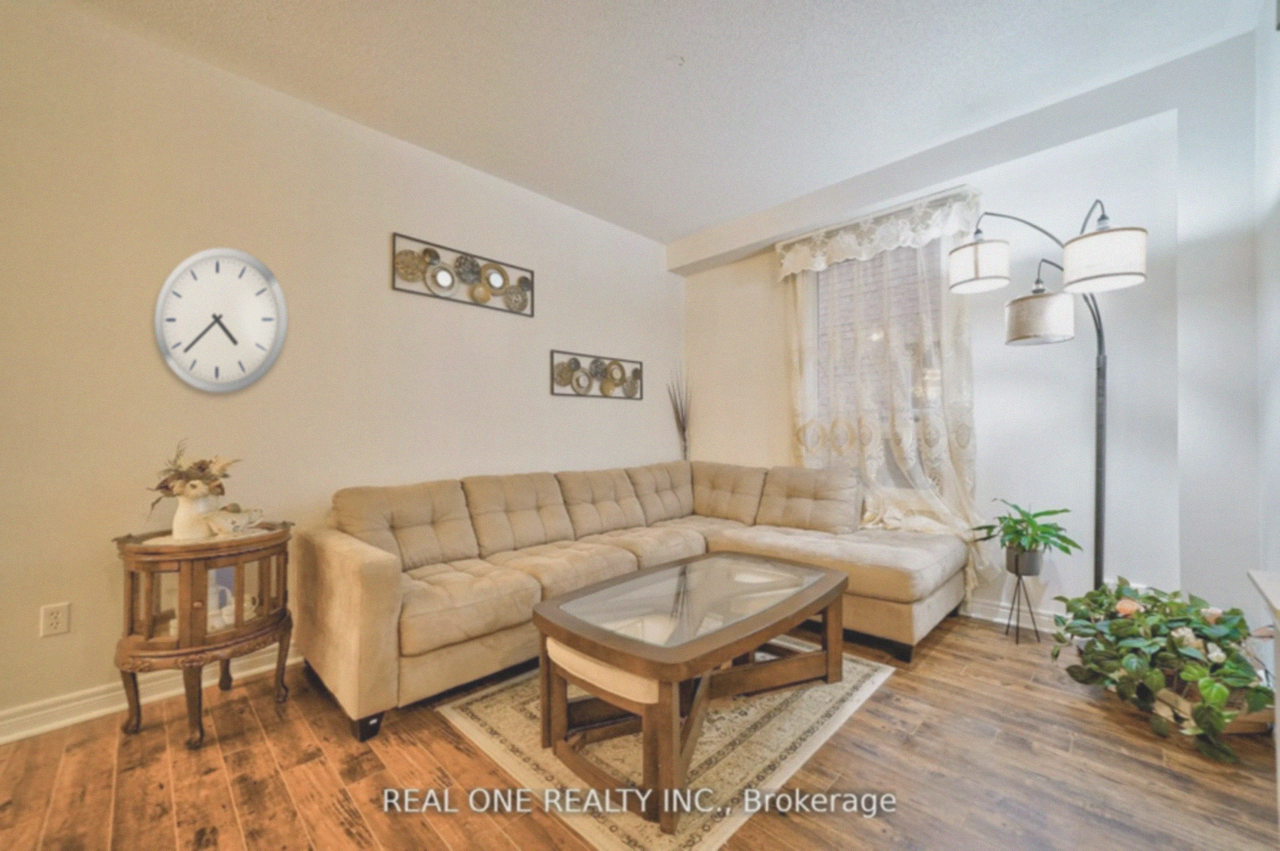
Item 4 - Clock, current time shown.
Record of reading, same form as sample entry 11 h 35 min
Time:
4 h 38 min
